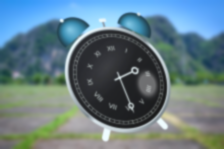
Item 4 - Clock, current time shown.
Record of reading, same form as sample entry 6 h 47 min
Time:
2 h 29 min
